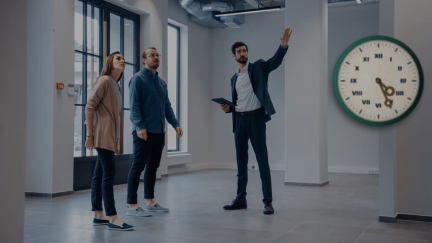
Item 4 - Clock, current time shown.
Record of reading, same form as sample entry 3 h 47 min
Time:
4 h 26 min
